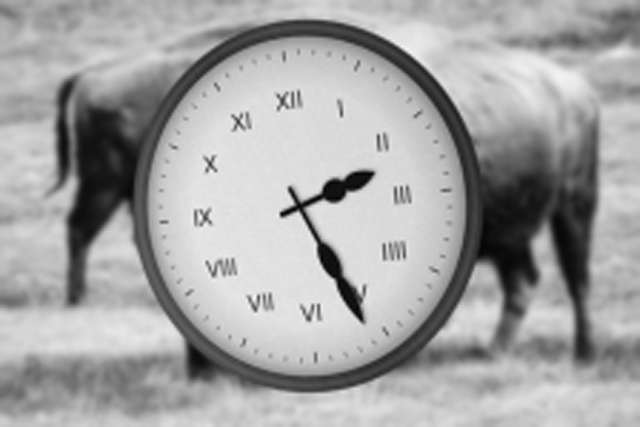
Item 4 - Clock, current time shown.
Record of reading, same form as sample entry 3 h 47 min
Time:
2 h 26 min
